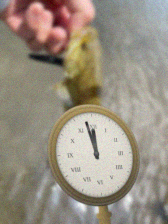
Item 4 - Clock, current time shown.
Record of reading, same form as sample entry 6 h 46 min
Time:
11 h 58 min
